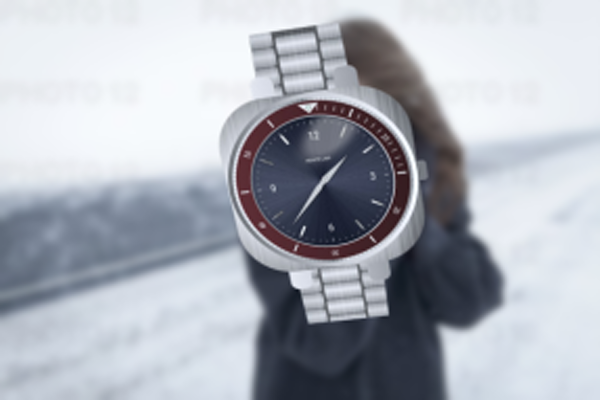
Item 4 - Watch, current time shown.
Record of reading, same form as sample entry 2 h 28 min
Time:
1 h 37 min
